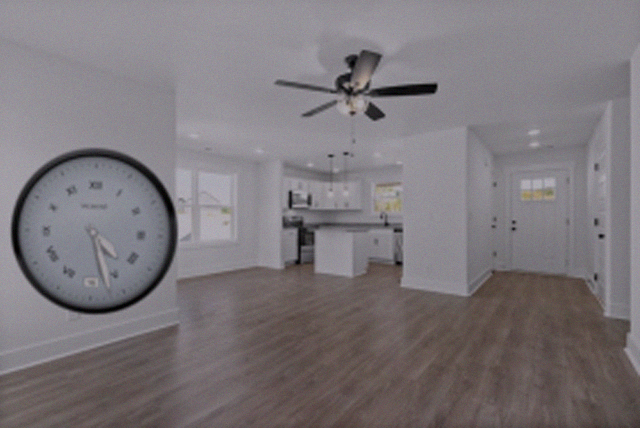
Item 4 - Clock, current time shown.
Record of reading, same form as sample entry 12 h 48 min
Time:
4 h 27 min
